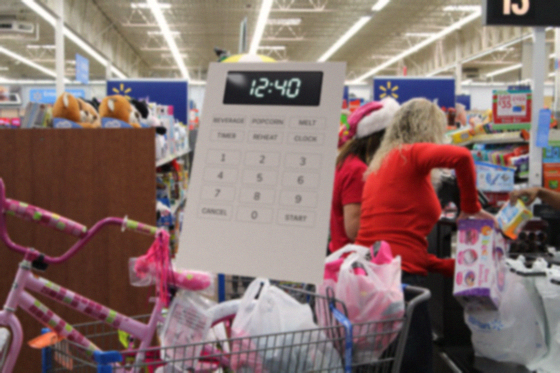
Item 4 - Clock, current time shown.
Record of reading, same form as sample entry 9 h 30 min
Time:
12 h 40 min
